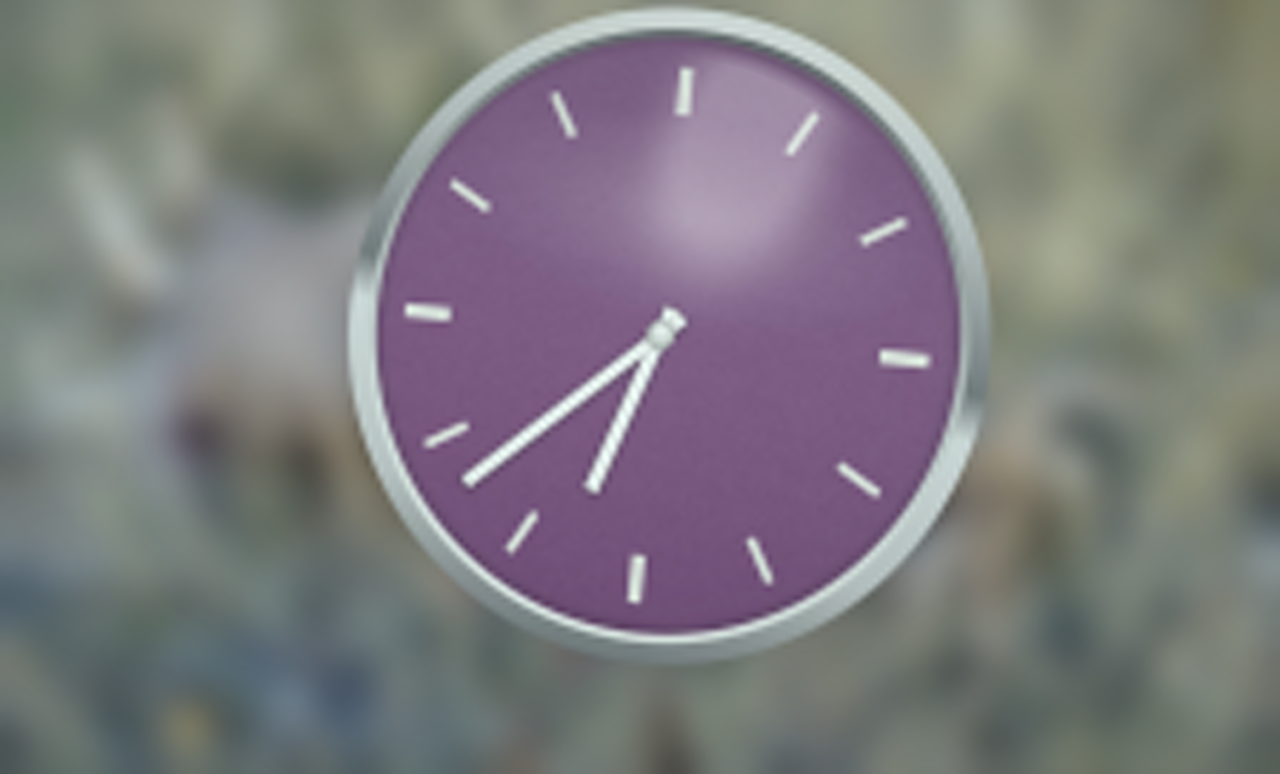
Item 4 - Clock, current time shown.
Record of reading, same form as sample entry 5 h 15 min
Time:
6 h 38 min
